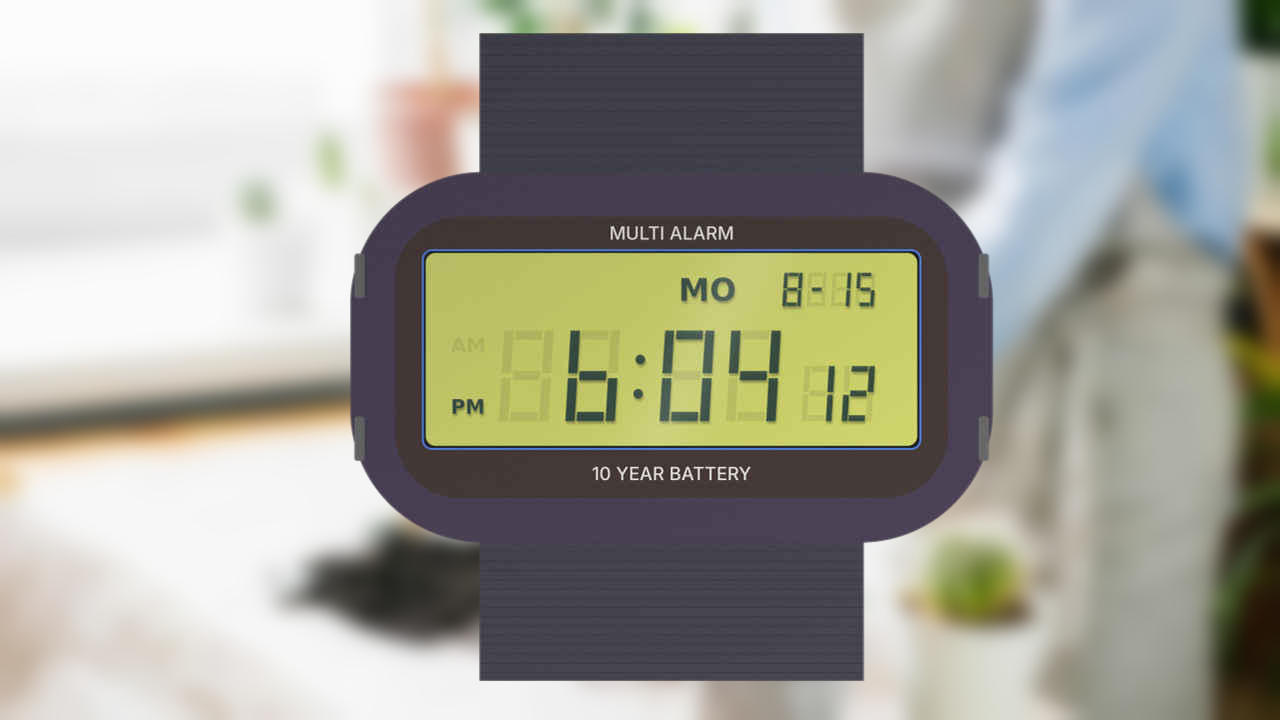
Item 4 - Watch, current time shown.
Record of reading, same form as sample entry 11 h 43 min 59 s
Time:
6 h 04 min 12 s
